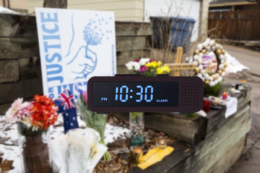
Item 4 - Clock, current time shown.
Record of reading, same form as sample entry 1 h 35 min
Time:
10 h 30 min
